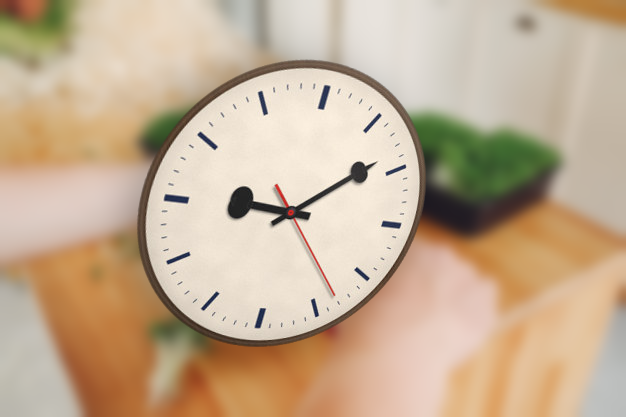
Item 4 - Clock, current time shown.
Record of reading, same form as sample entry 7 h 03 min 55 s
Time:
9 h 08 min 23 s
